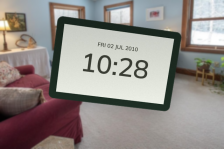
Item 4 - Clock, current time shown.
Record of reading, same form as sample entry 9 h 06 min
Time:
10 h 28 min
